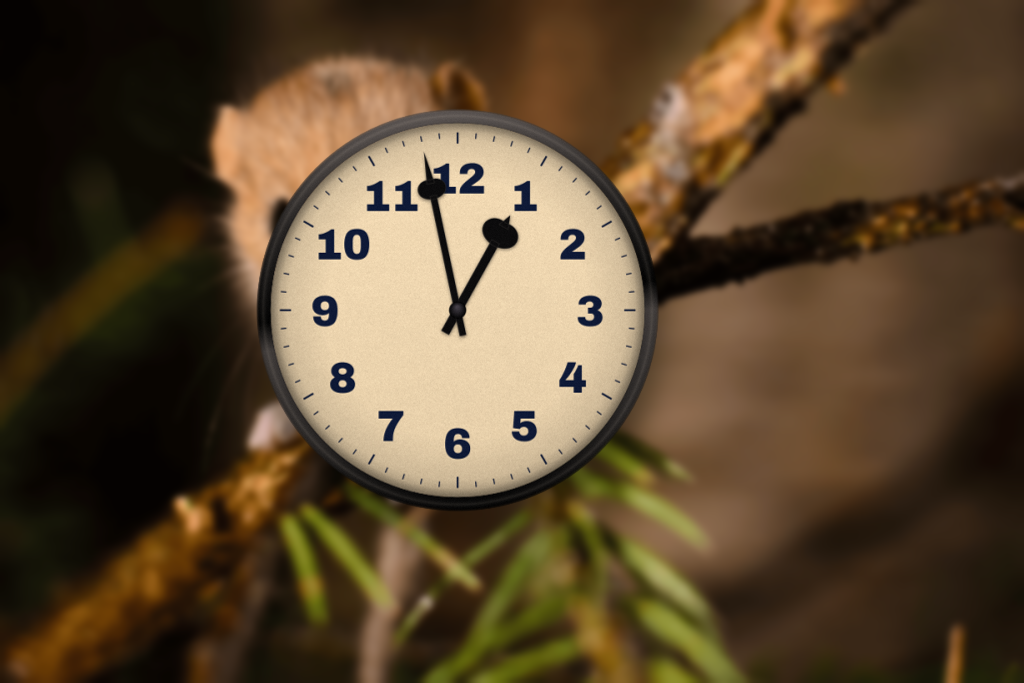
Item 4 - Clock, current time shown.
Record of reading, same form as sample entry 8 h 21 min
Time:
12 h 58 min
